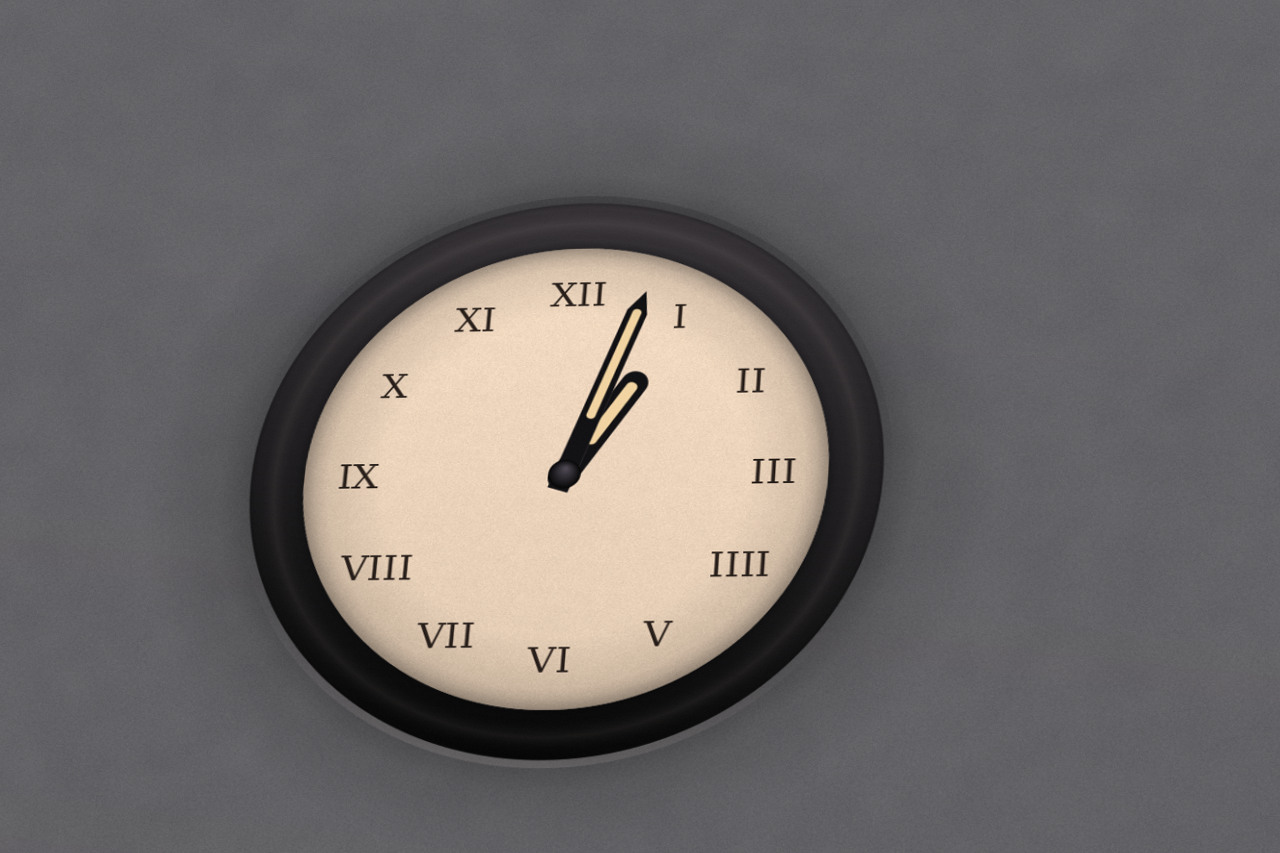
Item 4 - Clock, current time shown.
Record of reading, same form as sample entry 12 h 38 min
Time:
1 h 03 min
